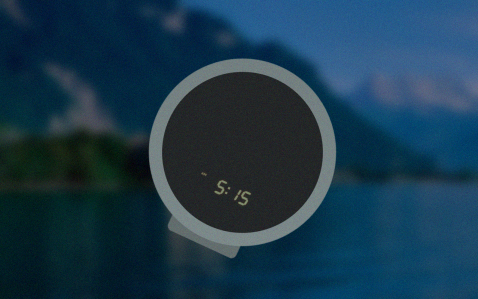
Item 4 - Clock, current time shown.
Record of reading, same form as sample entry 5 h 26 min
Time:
5 h 15 min
